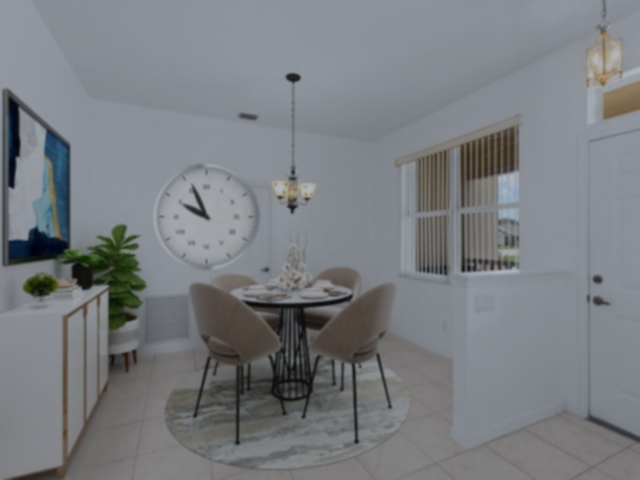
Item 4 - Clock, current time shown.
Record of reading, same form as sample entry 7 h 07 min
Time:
9 h 56 min
